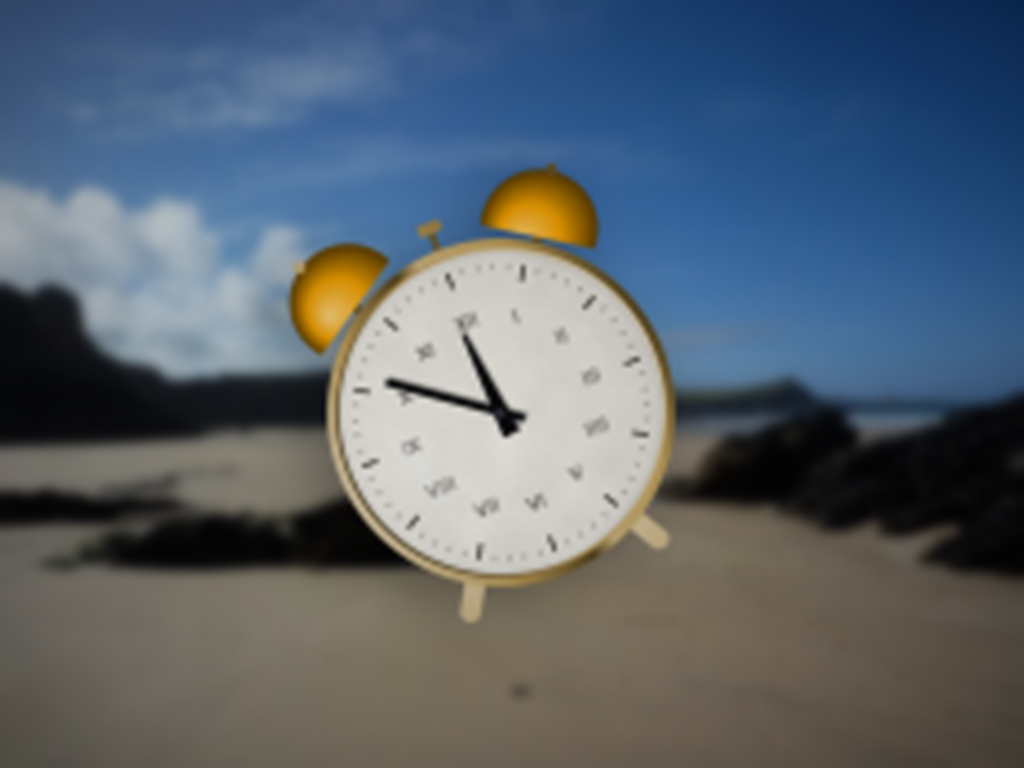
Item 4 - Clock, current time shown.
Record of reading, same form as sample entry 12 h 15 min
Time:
11 h 51 min
